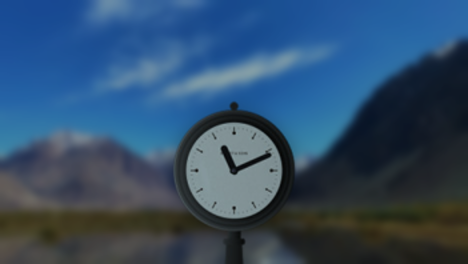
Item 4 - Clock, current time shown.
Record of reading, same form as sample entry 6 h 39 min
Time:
11 h 11 min
